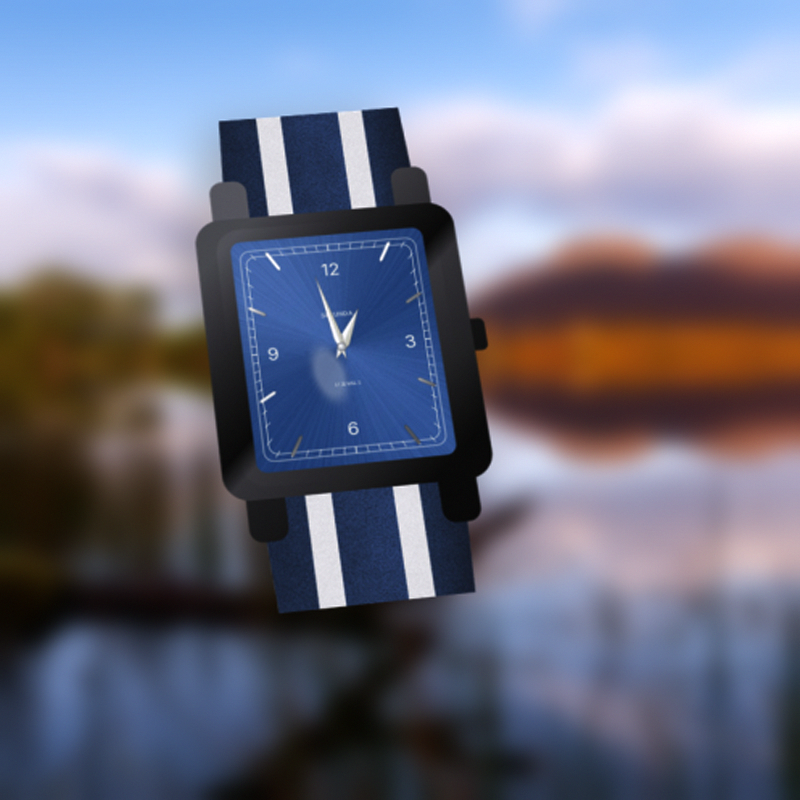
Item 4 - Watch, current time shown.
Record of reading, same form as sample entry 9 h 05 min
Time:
12 h 58 min
